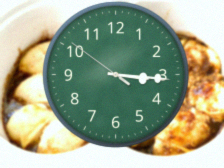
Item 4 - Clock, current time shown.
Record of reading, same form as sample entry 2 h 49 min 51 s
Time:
3 h 15 min 51 s
